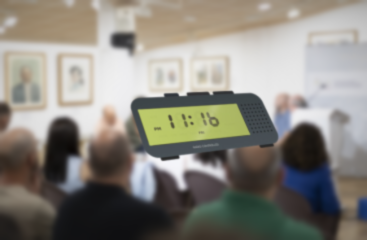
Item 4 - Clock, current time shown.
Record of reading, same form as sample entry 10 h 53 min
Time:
11 h 16 min
